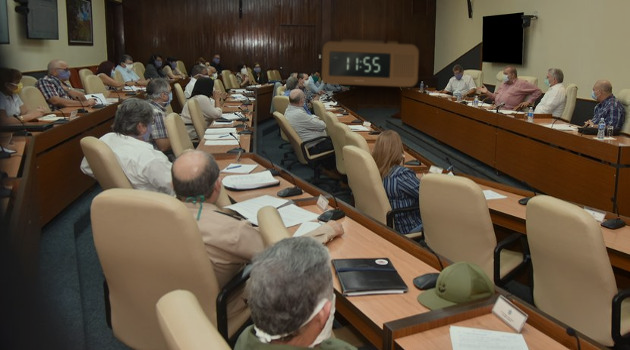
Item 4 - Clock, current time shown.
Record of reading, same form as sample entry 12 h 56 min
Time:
11 h 55 min
